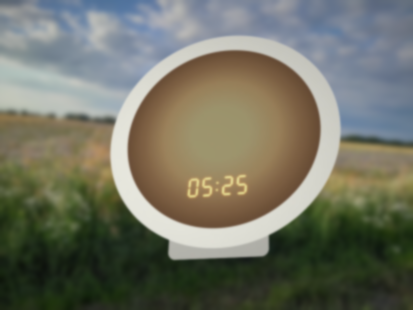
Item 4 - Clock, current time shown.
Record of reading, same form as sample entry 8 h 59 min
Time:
5 h 25 min
